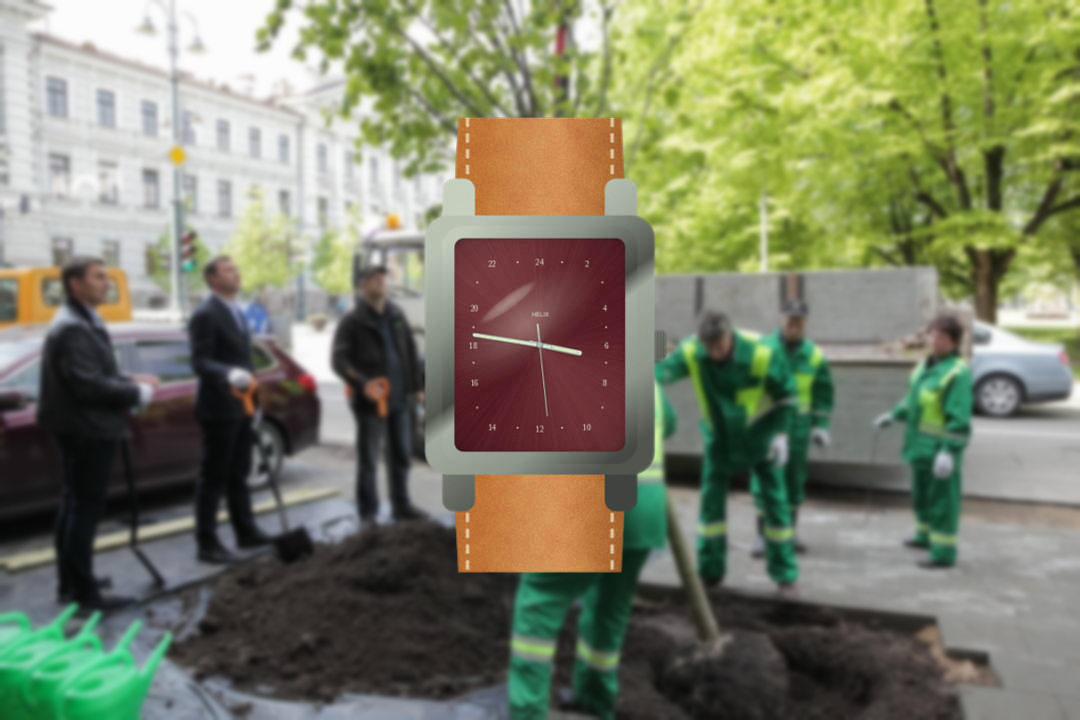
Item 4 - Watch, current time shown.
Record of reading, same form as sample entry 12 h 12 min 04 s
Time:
6 h 46 min 29 s
